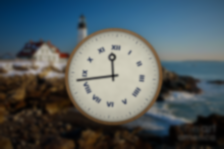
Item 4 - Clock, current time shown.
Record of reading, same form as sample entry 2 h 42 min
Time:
11 h 43 min
